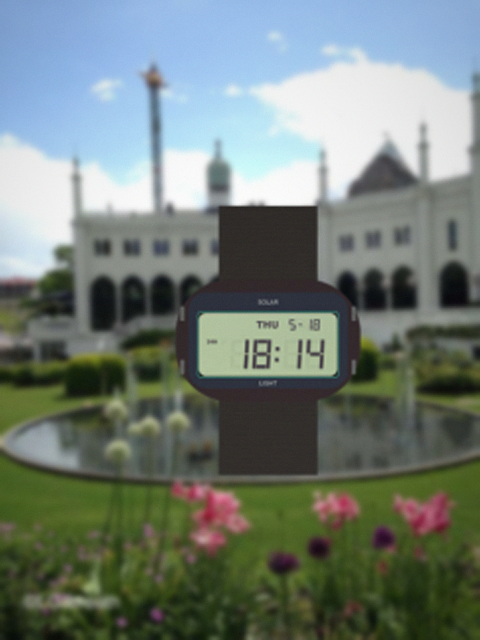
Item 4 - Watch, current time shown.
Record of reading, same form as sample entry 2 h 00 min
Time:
18 h 14 min
